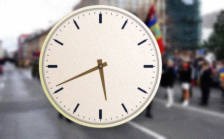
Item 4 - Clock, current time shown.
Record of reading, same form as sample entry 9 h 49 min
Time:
5 h 41 min
